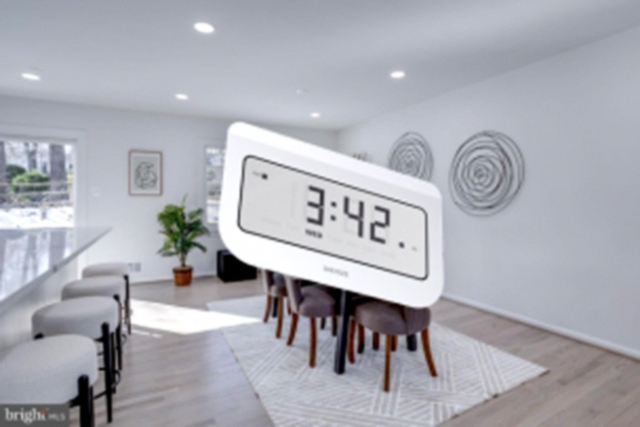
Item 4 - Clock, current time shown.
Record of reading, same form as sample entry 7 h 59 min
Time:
3 h 42 min
